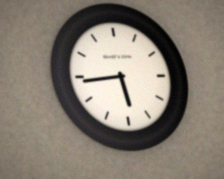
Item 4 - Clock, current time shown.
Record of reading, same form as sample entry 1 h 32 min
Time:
5 h 44 min
